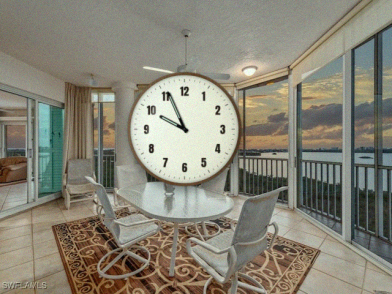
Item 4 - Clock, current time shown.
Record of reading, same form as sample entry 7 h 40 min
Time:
9 h 56 min
